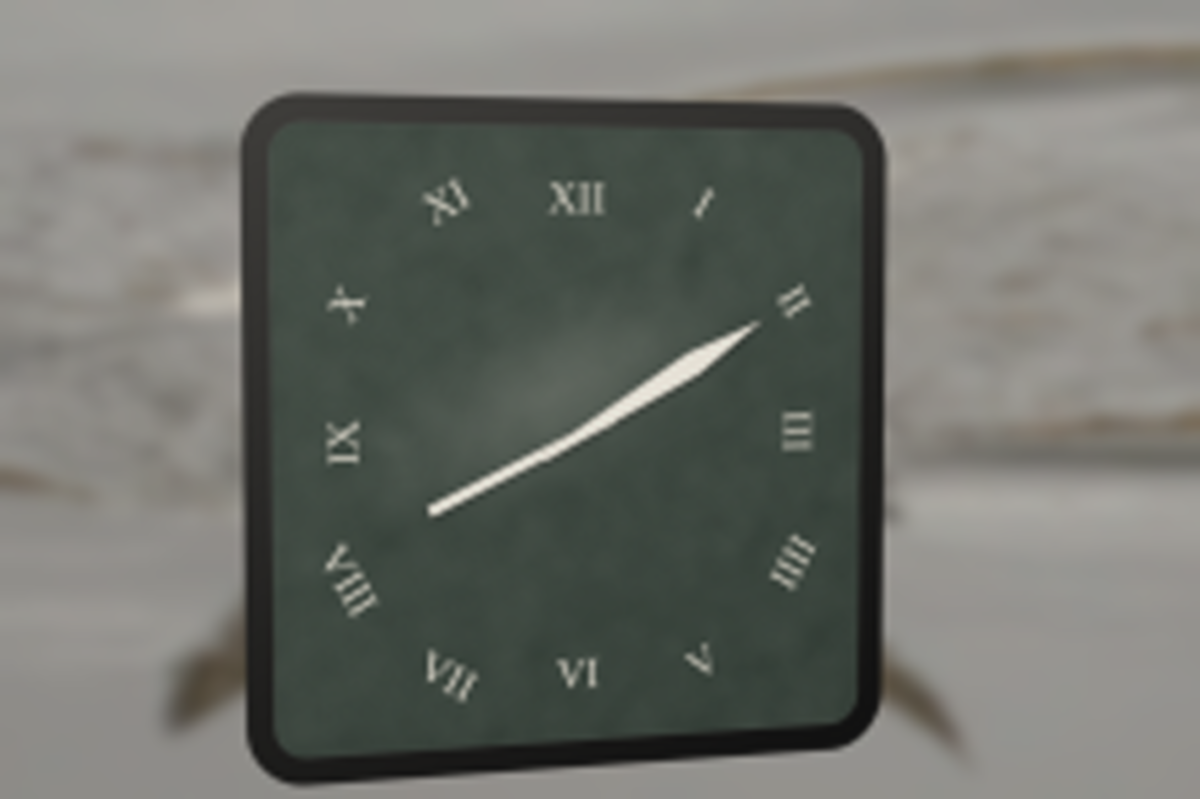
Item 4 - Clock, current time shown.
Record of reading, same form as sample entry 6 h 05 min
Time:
8 h 10 min
